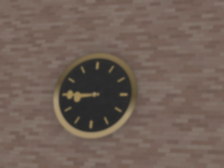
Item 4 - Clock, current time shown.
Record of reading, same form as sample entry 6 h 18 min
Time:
8 h 45 min
